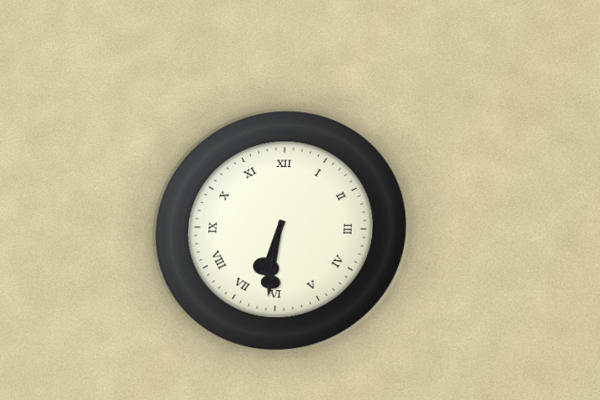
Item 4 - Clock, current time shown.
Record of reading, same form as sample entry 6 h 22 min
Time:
6 h 31 min
